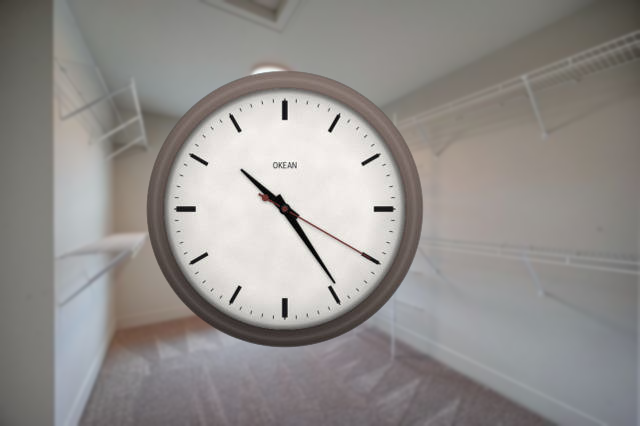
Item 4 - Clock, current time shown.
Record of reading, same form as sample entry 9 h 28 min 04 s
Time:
10 h 24 min 20 s
